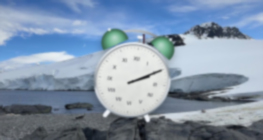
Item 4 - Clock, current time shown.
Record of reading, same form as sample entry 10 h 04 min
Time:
2 h 10 min
